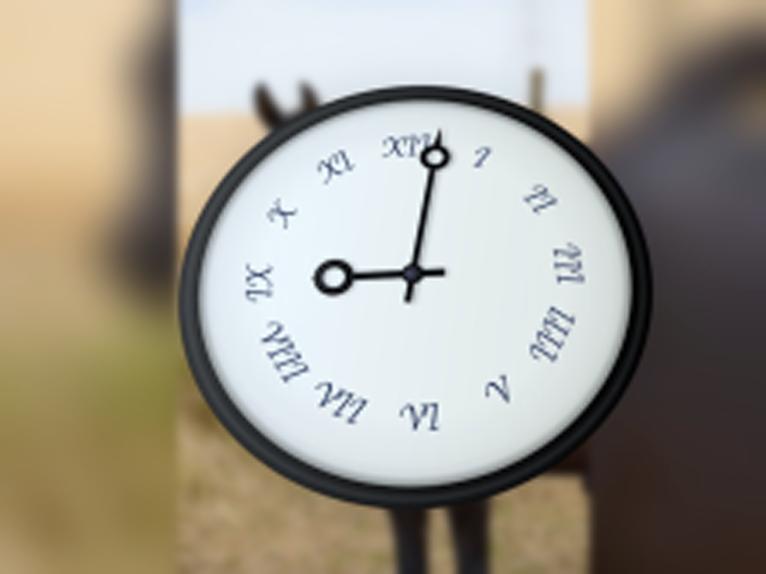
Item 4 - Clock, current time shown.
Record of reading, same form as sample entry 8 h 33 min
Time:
9 h 02 min
